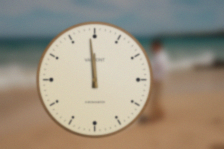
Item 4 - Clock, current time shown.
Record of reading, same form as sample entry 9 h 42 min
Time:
11 h 59 min
